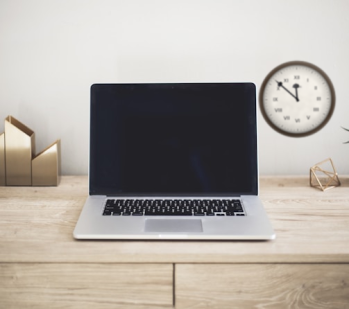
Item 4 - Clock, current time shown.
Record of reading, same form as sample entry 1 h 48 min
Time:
11 h 52 min
